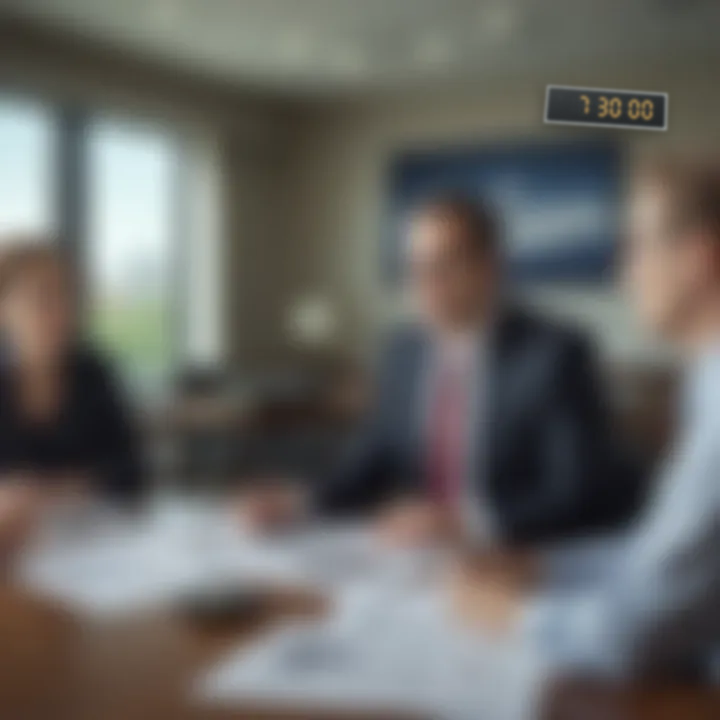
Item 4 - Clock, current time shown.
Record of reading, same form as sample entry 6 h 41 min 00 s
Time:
7 h 30 min 00 s
